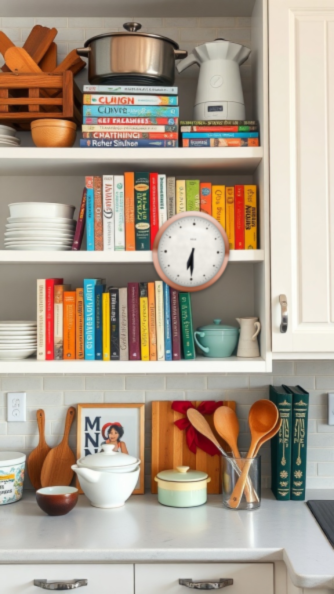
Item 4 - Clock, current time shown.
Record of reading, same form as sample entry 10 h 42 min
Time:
6 h 30 min
